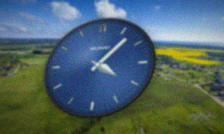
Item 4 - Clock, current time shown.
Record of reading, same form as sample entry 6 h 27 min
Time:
4 h 07 min
